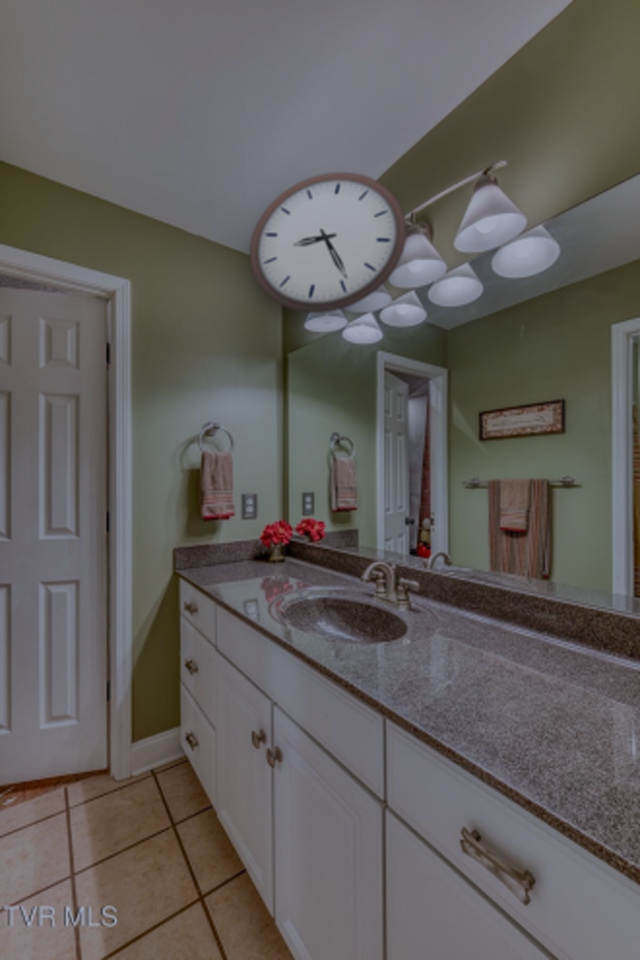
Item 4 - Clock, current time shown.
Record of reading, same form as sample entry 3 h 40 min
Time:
8 h 24 min
